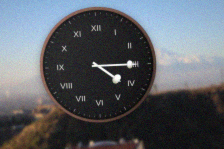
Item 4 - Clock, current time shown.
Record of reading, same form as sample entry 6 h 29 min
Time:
4 h 15 min
